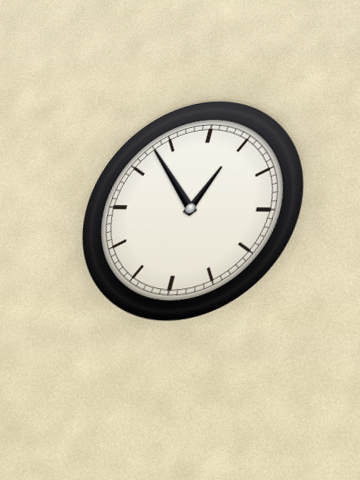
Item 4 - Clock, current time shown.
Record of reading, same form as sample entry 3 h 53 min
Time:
12 h 53 min
